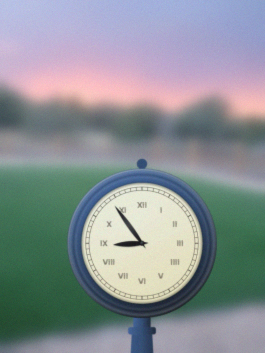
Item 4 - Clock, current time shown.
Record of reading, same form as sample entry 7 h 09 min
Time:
8 h 54 min
